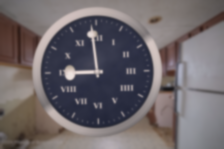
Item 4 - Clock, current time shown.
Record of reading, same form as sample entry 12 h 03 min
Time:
8 h 59 min
